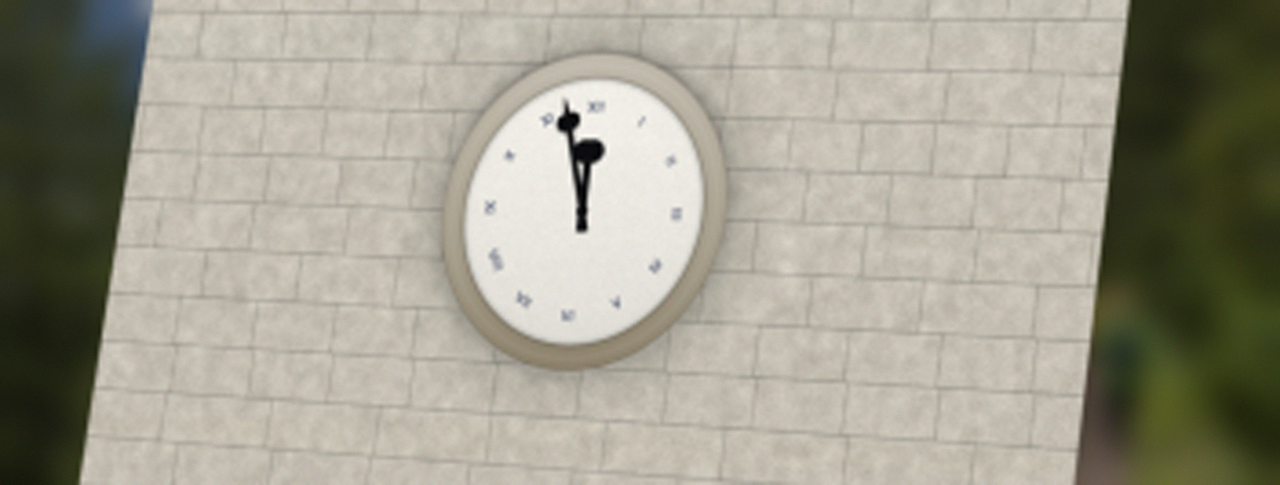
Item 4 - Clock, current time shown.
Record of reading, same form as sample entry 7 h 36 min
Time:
11 h 57 min
